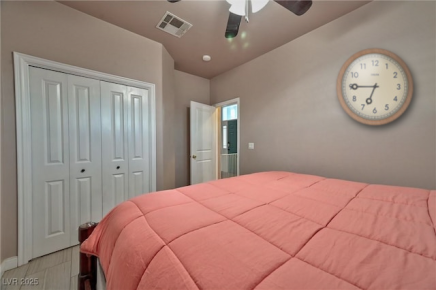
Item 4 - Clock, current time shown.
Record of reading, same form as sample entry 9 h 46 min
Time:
6 h 45 min
